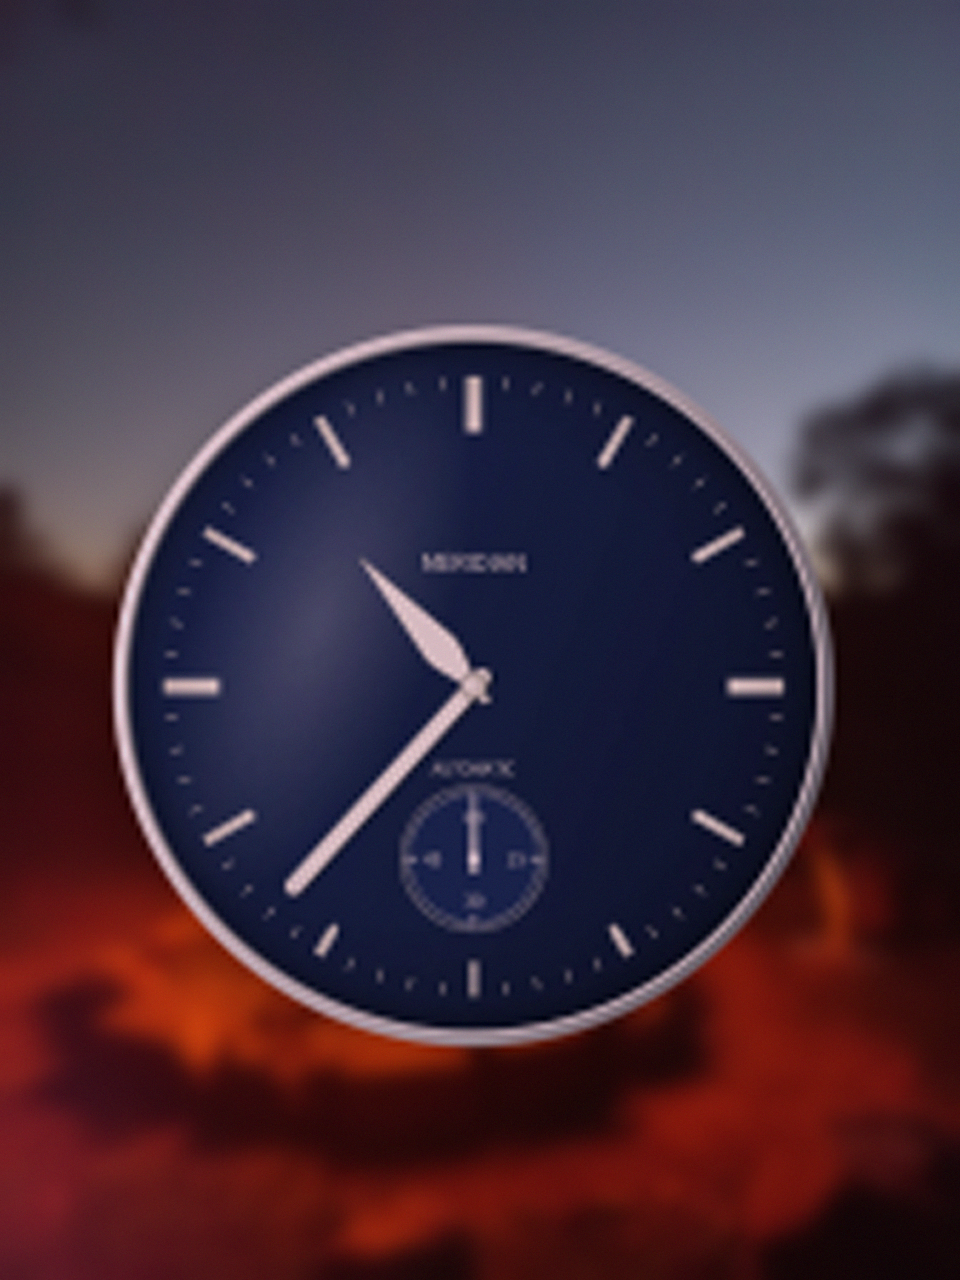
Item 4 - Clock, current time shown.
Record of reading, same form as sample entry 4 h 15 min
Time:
10 h 37 min
